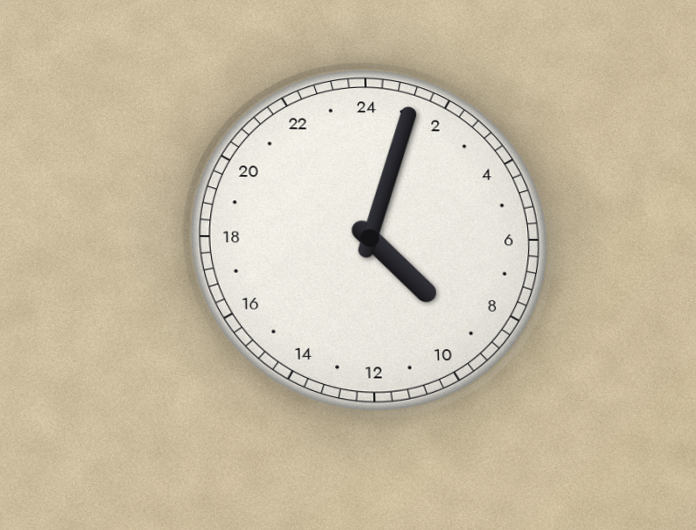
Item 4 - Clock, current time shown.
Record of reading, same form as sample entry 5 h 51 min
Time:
9 h 03 min
